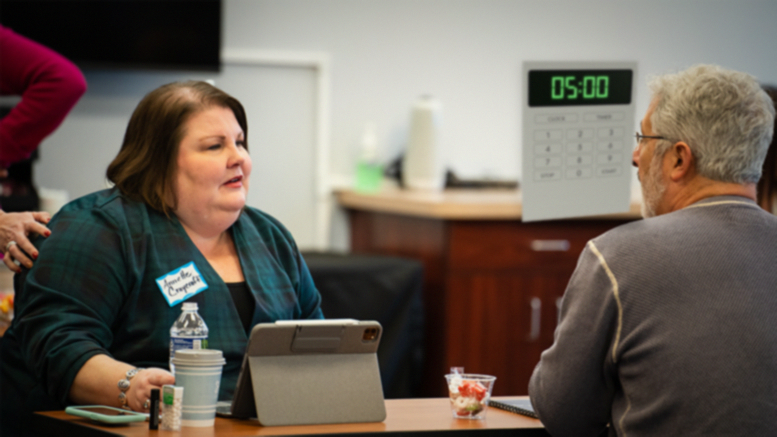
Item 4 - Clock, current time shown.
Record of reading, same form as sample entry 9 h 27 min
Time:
5 h 00 min
